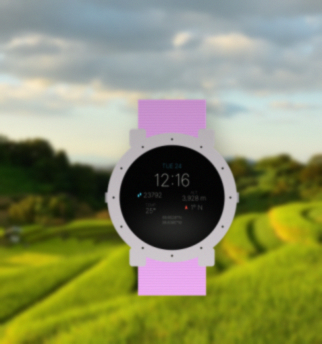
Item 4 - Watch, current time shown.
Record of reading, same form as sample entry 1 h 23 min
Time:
12 h 16 min
